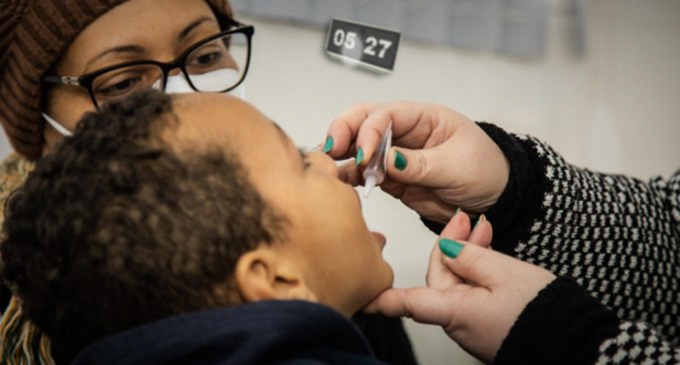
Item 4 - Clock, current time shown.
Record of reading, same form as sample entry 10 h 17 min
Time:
5 h 27 min
